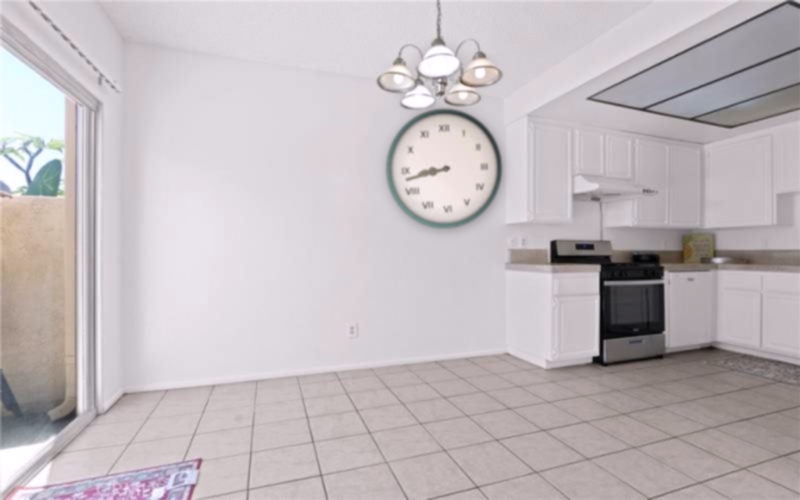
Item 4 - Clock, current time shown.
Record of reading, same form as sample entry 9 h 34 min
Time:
8 h 43 min
